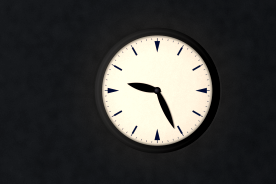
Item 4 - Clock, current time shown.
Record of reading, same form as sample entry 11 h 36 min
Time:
9 h 26 min
